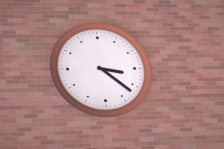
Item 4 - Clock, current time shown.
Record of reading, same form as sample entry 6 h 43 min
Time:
3 h 22 min
